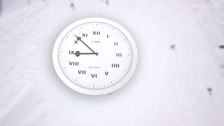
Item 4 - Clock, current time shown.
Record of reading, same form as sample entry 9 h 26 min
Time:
8 h 52 min
